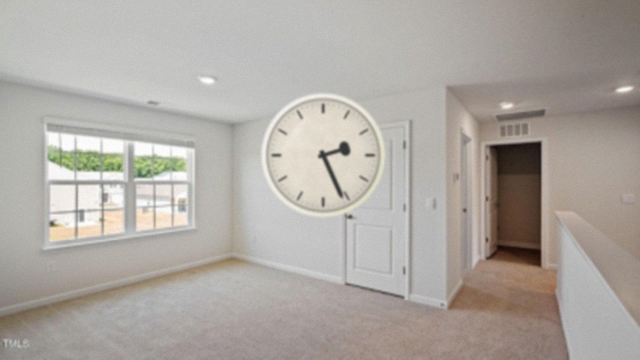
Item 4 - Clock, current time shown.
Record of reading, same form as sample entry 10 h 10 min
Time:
2 h 26 min
